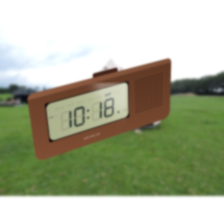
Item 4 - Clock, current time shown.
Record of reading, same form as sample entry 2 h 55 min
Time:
10 h 18 min
